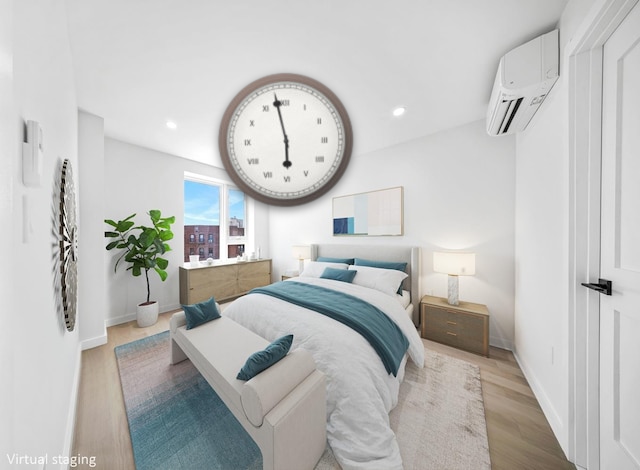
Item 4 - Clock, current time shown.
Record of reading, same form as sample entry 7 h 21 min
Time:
5 h 58 min
